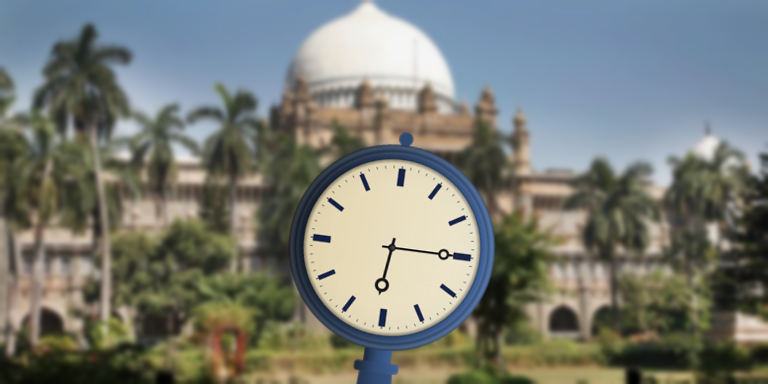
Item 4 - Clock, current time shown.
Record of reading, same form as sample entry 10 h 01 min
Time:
6 h 15 min
